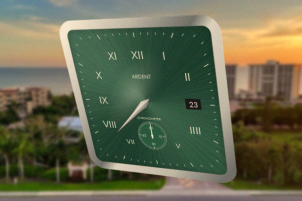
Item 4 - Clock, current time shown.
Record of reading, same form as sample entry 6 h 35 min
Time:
7 h 38 min
